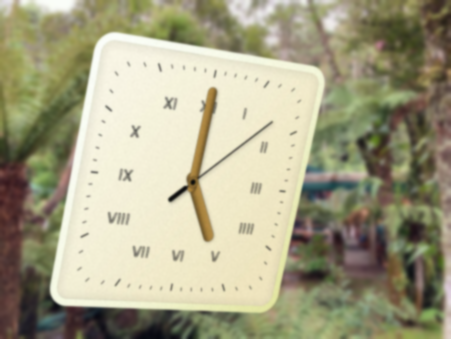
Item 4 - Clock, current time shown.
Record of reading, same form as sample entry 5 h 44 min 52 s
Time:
5 h 00 min 08 s
